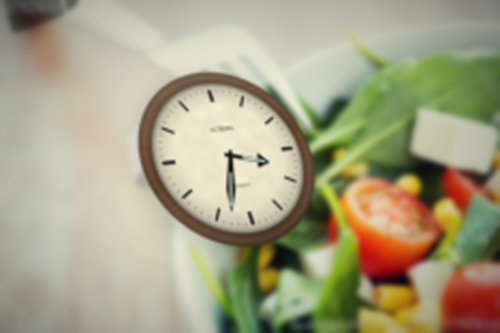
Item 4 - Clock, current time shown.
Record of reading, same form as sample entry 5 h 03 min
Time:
3 h 33 min
